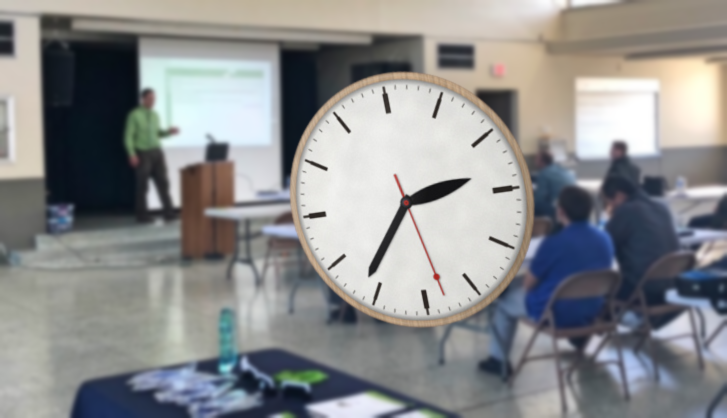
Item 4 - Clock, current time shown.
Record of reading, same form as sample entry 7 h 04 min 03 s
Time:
2 h 36 min 28 s
